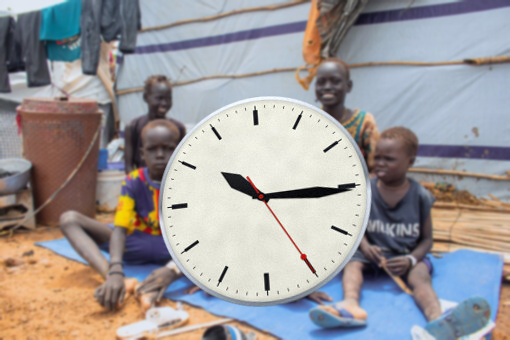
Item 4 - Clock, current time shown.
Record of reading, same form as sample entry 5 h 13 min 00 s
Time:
10 h 15 min 25 s
